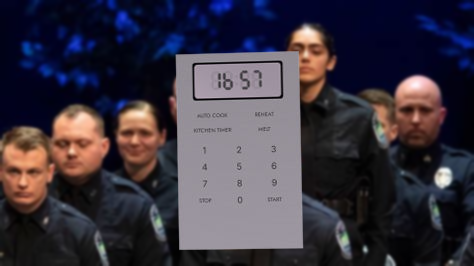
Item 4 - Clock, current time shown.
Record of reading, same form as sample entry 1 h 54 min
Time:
16 h 57 min
